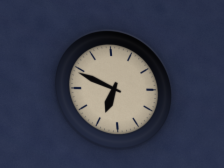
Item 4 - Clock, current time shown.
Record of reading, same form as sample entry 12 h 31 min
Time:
6 h 49 min
